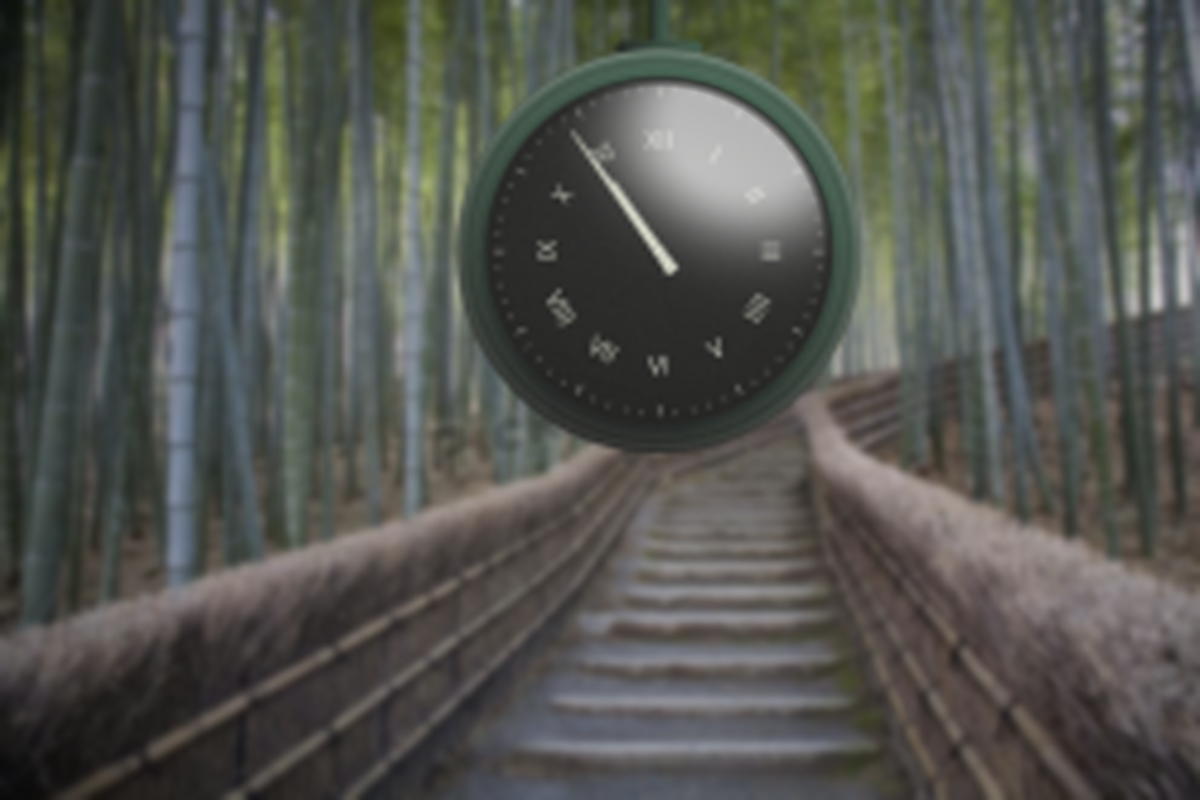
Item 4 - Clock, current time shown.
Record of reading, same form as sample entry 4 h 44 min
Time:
10 h 54 min
